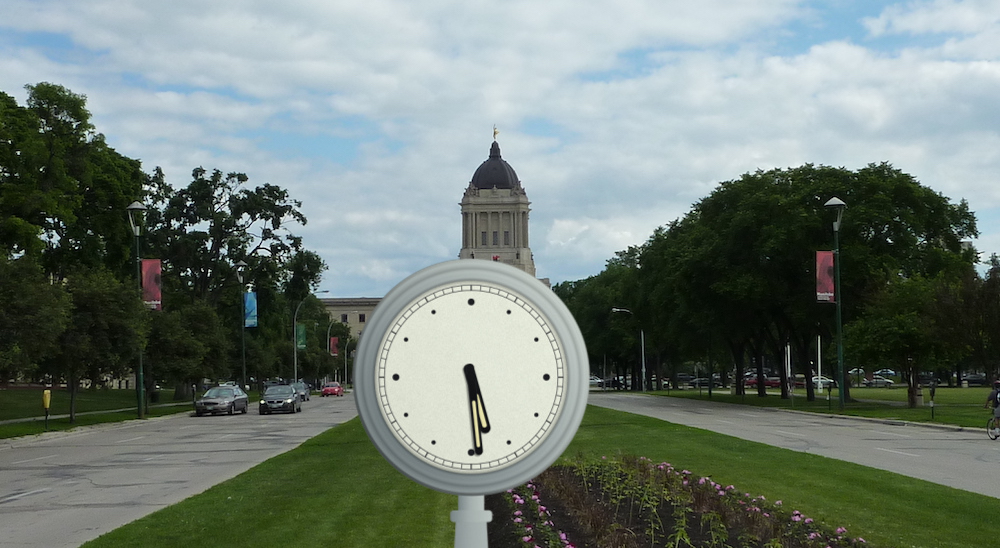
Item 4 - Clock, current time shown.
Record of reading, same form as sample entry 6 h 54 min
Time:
5 h 29 min
